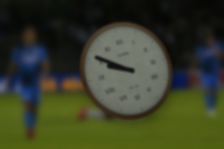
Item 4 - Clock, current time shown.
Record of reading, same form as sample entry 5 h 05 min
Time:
9 h 51 min
